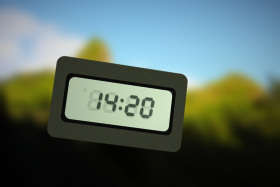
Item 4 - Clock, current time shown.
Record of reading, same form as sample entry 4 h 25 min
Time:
14 h 20 min
